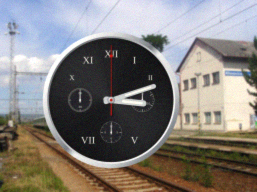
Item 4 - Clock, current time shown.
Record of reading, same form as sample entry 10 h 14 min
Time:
3 h 12 min
